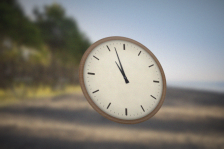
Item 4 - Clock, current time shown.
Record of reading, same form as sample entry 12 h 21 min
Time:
10 h 57 min
